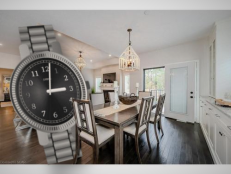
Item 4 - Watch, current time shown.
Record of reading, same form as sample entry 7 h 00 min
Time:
3 h 02 min
